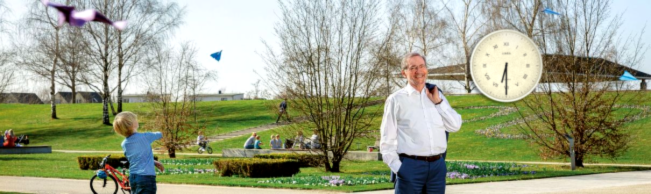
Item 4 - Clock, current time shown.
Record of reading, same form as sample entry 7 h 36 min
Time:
6 h 30 min
